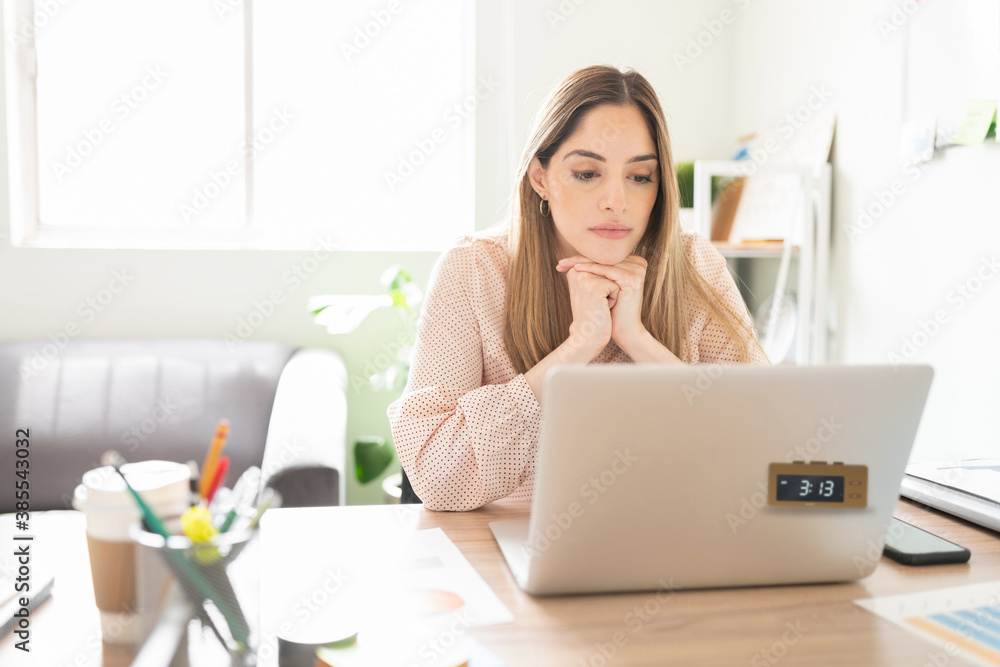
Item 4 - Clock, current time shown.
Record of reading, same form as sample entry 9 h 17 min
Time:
3 h 13 min
